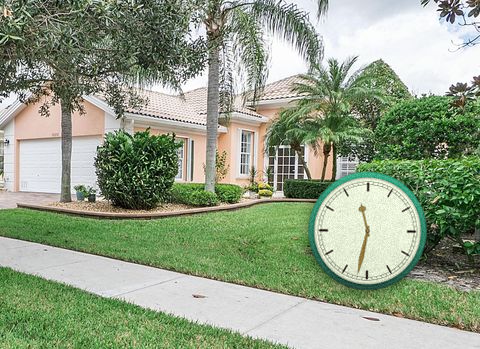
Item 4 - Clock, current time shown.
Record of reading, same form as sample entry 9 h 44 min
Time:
11 h 32 min
